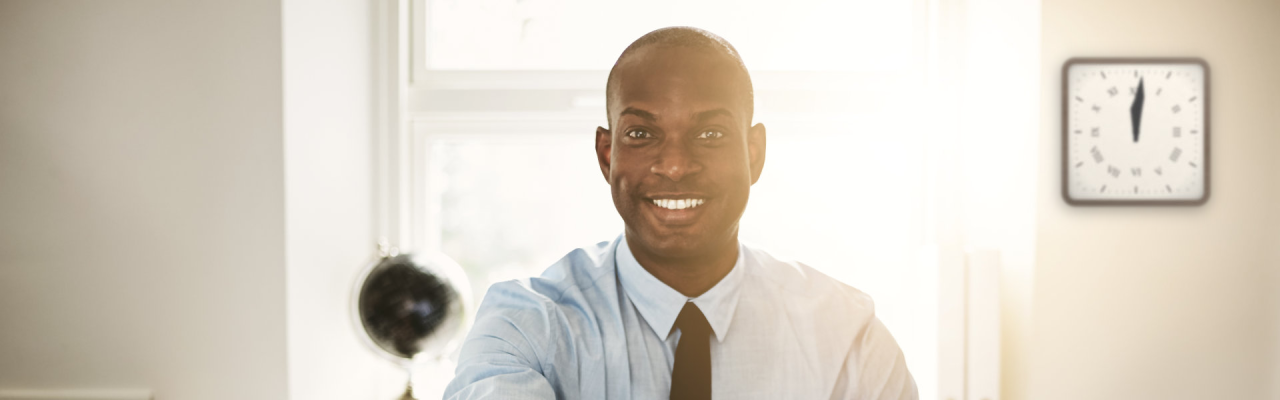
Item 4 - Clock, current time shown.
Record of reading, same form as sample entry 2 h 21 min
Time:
12 h 01 min
